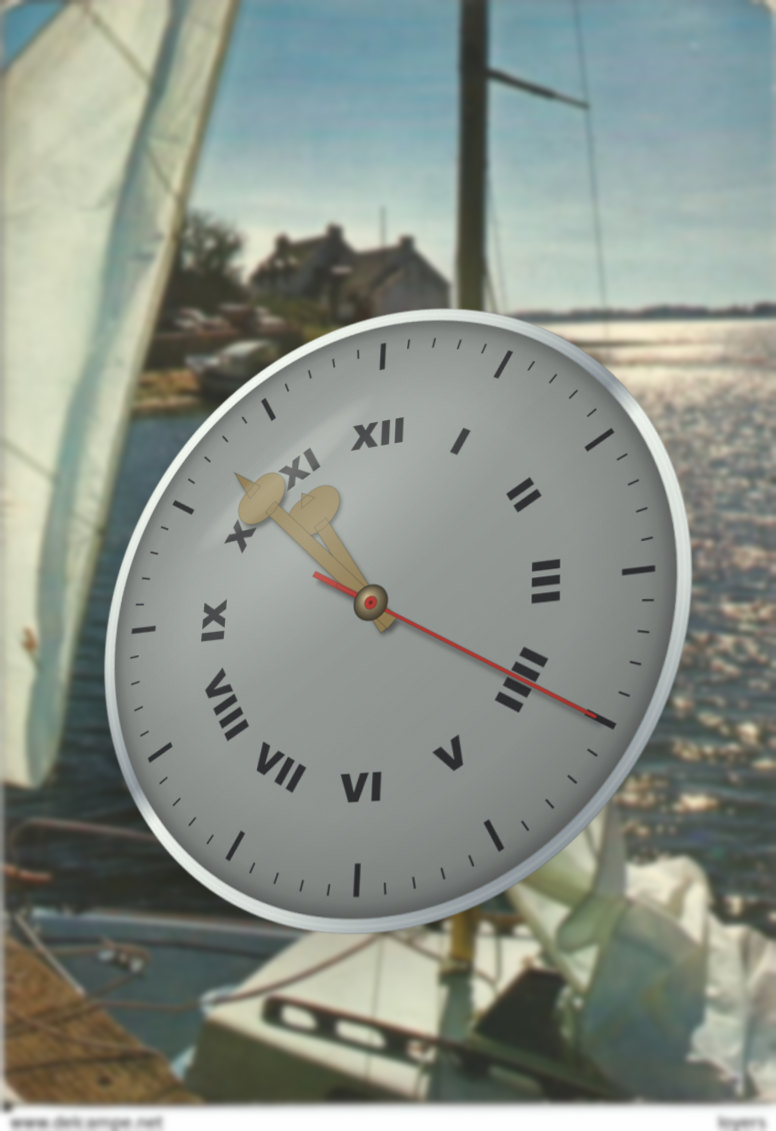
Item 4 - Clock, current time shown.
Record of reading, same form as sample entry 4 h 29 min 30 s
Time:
10 h 52 min 20 s
